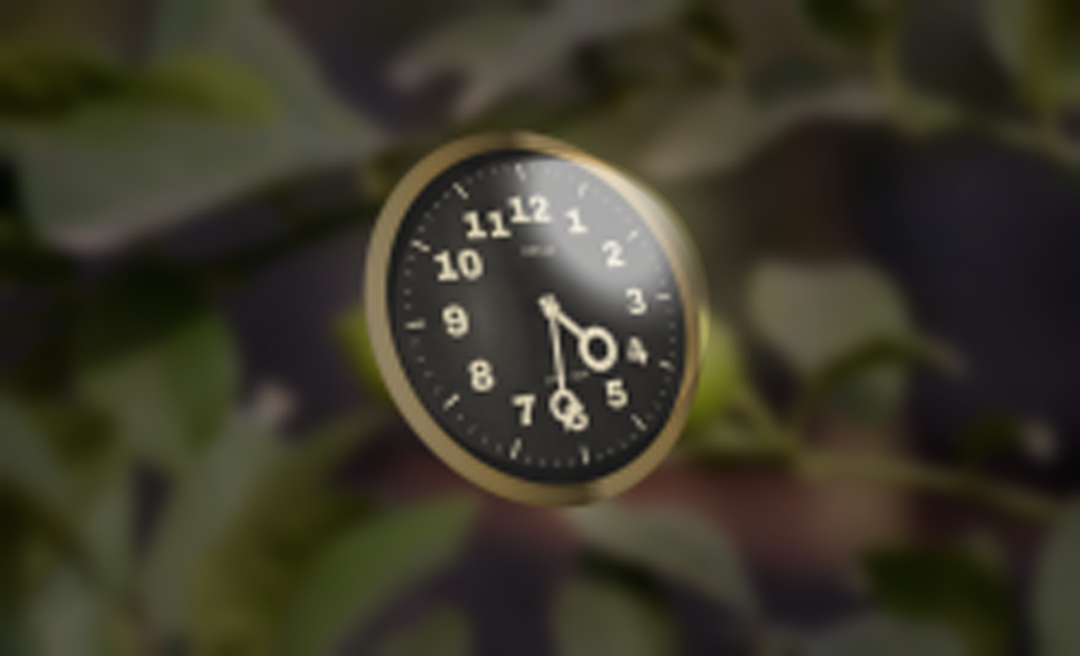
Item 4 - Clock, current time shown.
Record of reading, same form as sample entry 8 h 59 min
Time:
4 h 31 min
